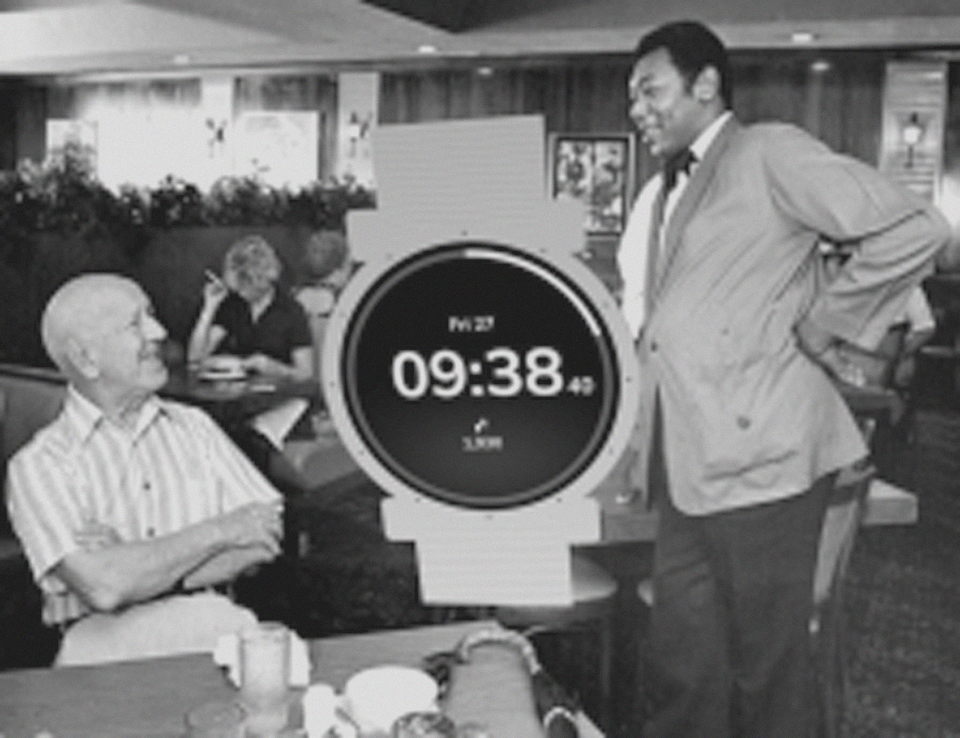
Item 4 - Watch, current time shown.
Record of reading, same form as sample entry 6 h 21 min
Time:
9 h 38 min
